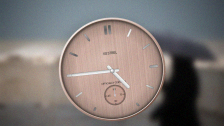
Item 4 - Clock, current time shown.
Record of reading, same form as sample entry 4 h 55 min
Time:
4 h 45 min
